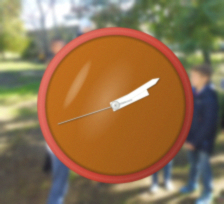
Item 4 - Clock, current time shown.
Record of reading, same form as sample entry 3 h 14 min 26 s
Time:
2 h 09 min 42 s
